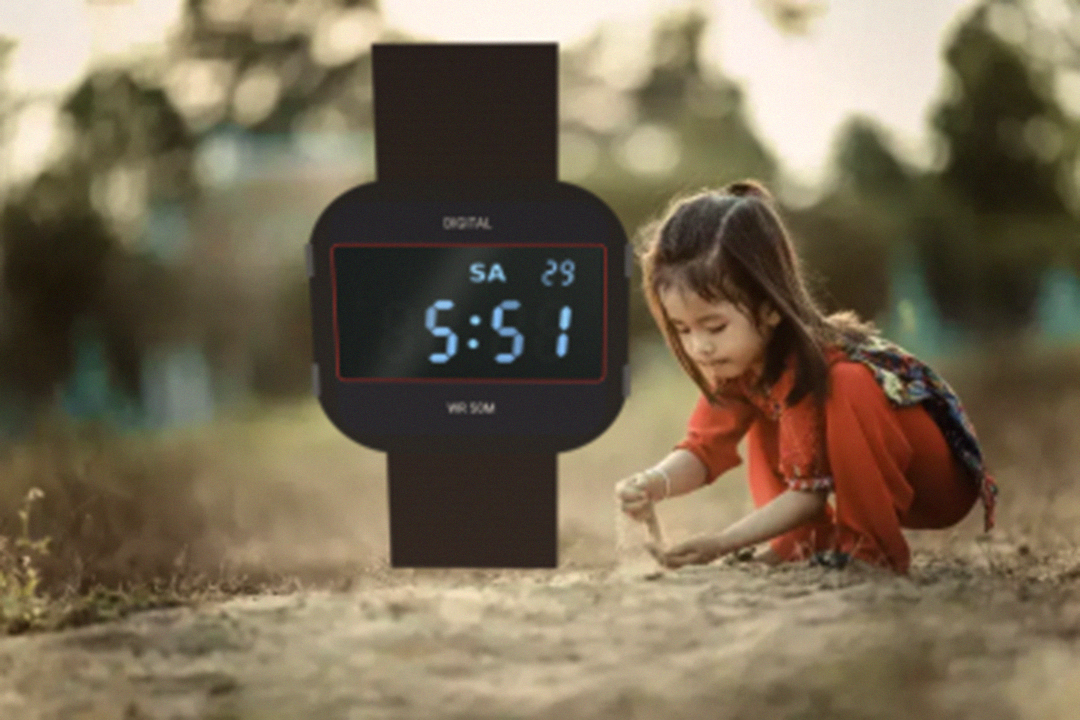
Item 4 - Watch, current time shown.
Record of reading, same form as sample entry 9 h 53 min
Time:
5 h 51 min
